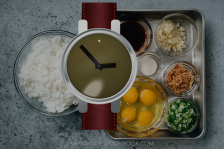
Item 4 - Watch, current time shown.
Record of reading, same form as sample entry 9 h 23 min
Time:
2 h 53 min
